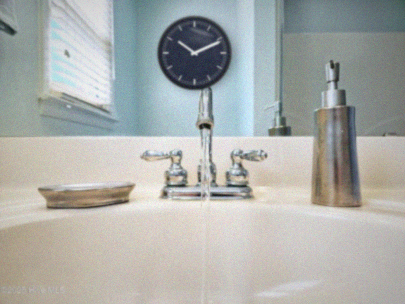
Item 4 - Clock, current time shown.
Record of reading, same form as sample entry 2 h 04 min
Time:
10 h 11 min
